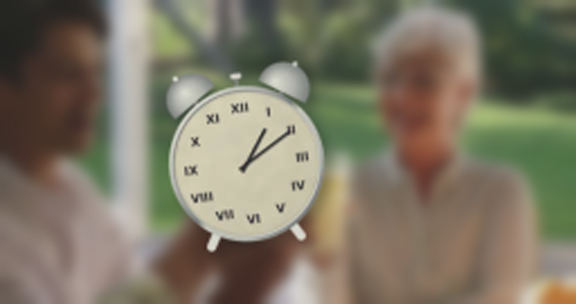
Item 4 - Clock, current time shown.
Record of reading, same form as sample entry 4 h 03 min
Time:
1 h 10 min
